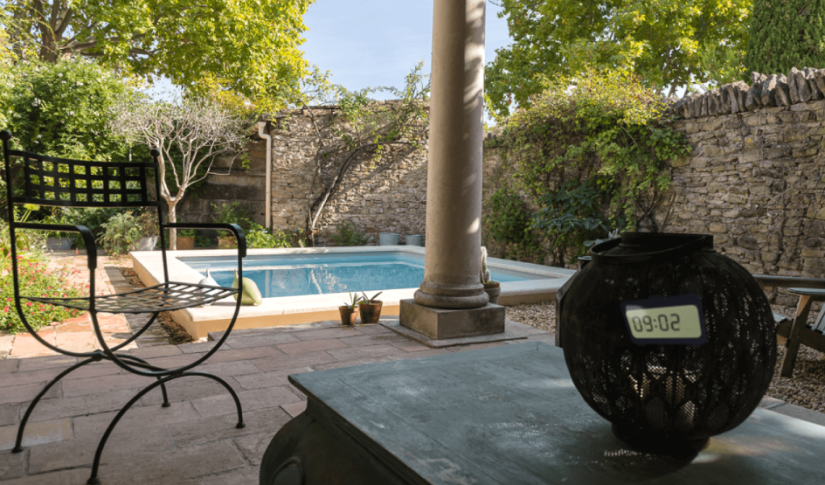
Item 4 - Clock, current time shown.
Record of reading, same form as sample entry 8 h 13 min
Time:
9 h 02 min
